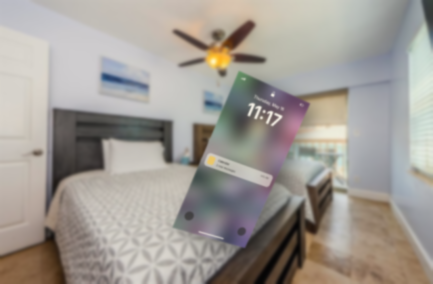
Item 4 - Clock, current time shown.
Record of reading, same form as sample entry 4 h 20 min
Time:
11 h 17 min
